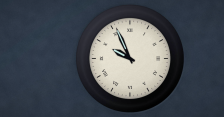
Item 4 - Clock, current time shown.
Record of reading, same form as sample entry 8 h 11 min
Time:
9 h 56 min
